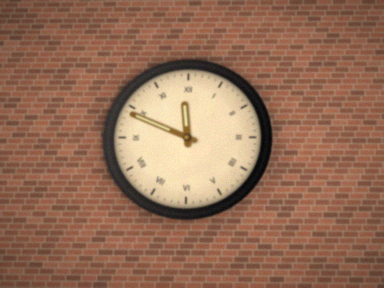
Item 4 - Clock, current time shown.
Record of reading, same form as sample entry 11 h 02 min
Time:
11 h 49 min
